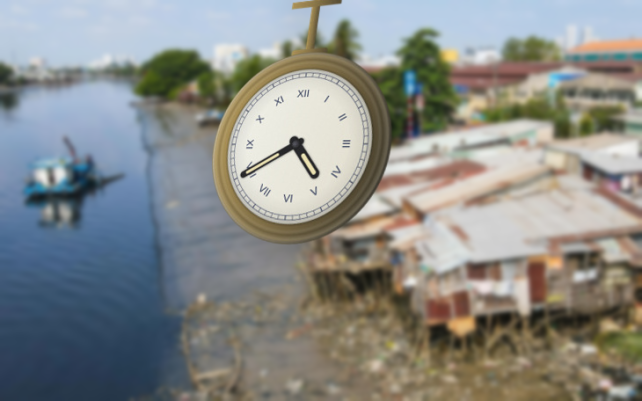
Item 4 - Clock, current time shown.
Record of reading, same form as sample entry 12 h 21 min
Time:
4 h 40 min
